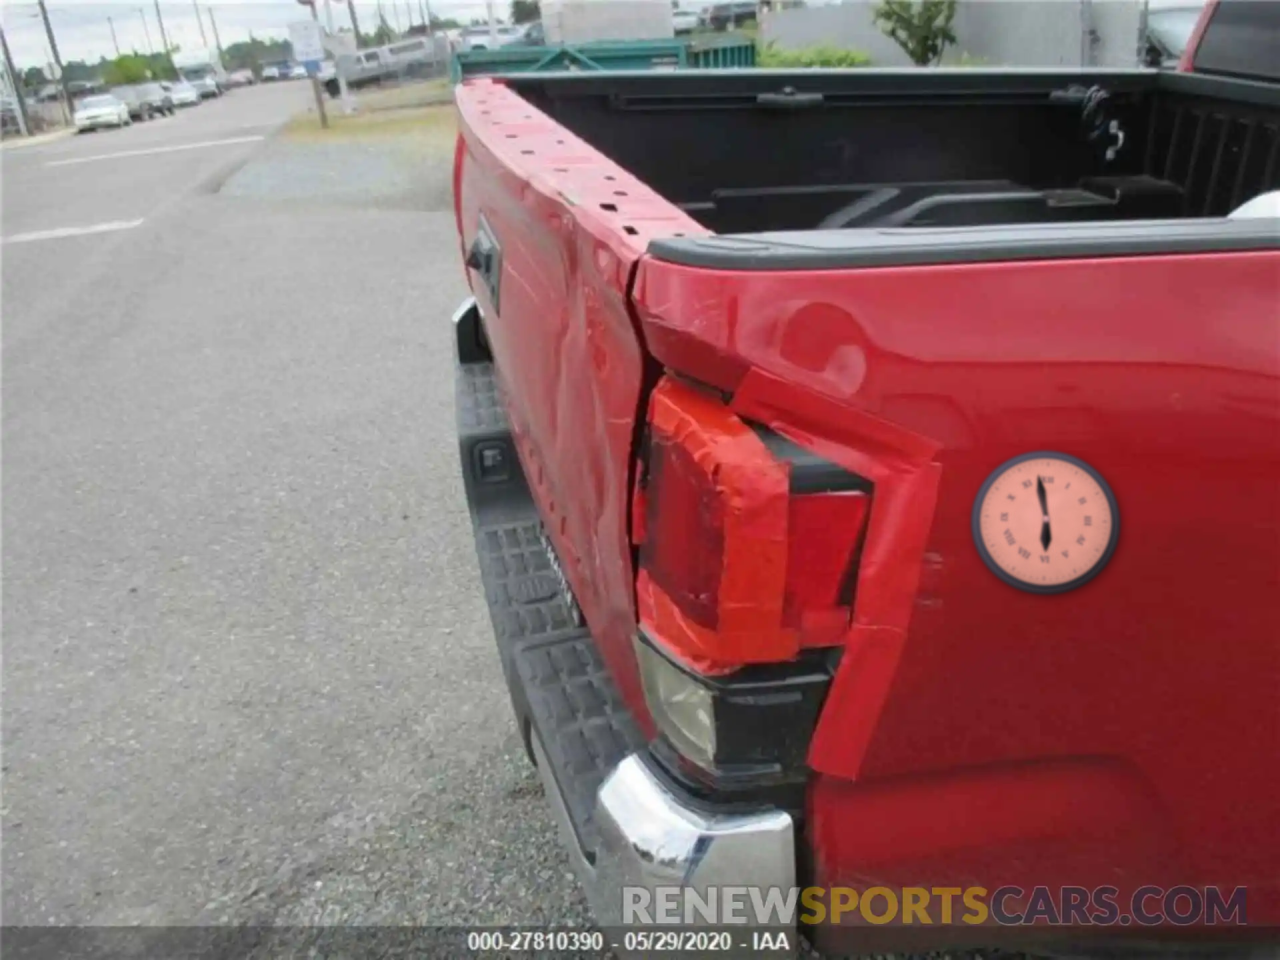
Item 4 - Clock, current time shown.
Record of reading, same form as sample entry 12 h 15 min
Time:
5 h 58 min
